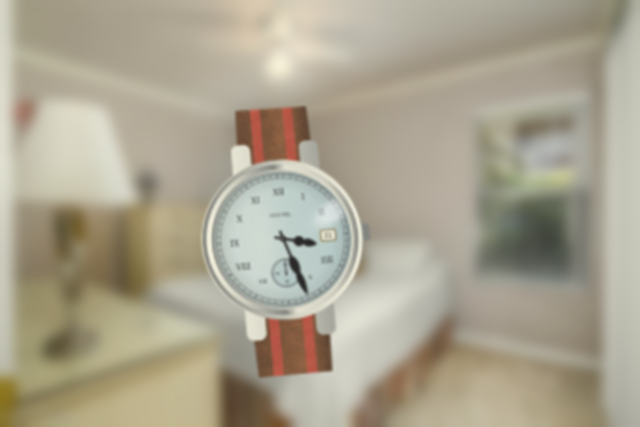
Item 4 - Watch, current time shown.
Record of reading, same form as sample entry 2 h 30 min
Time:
3 h 27 min
